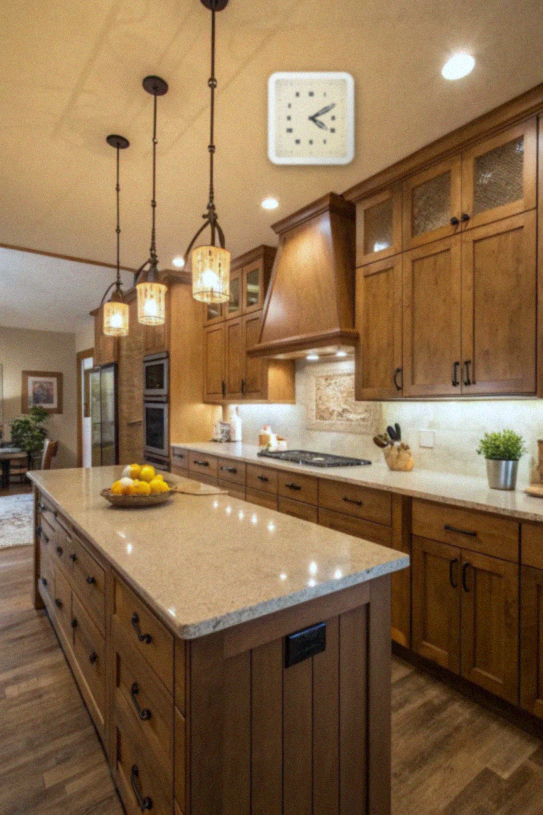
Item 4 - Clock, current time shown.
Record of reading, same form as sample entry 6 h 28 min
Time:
4 h 10 min
